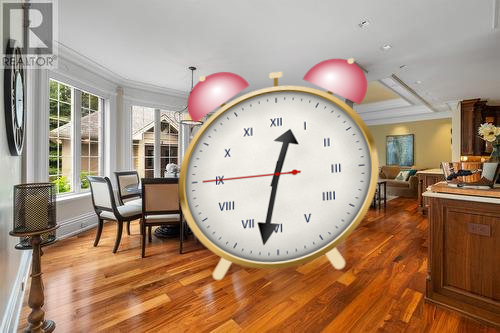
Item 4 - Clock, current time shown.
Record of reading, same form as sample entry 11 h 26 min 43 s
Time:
12 h 31 min 45 s
